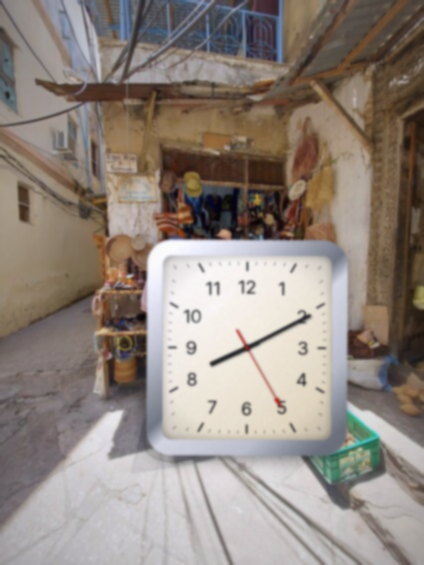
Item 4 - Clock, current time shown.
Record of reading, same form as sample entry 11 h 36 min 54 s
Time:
8 h 10 min 25 s
